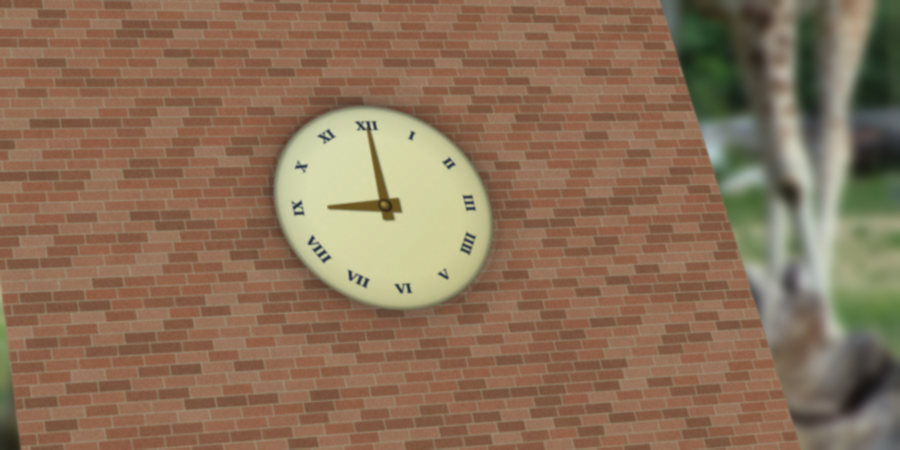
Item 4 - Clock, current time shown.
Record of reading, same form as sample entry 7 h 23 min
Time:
9 h 00 min
